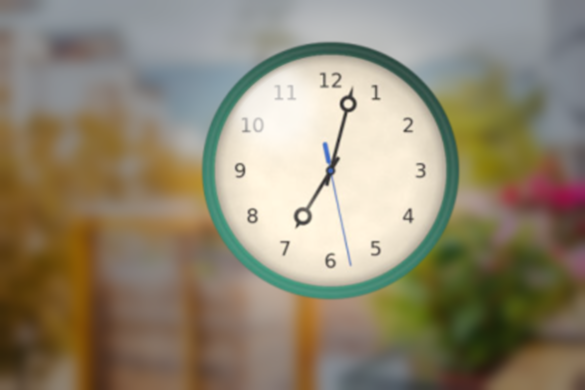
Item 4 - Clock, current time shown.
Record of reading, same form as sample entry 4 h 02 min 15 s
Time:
7 h 02 min 28 s
